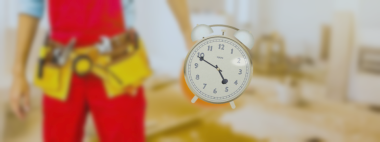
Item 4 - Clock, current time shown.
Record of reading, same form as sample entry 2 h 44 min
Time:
4 h 49 min
